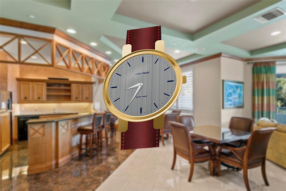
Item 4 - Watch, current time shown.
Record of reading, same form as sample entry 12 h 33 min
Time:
8 h 35 min
